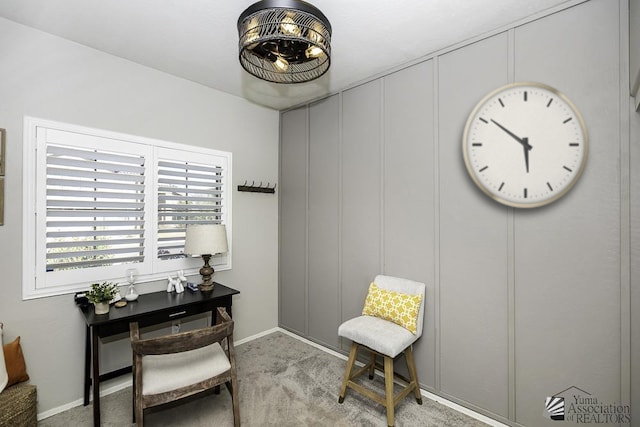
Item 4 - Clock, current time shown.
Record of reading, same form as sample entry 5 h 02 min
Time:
5 h 51 min
